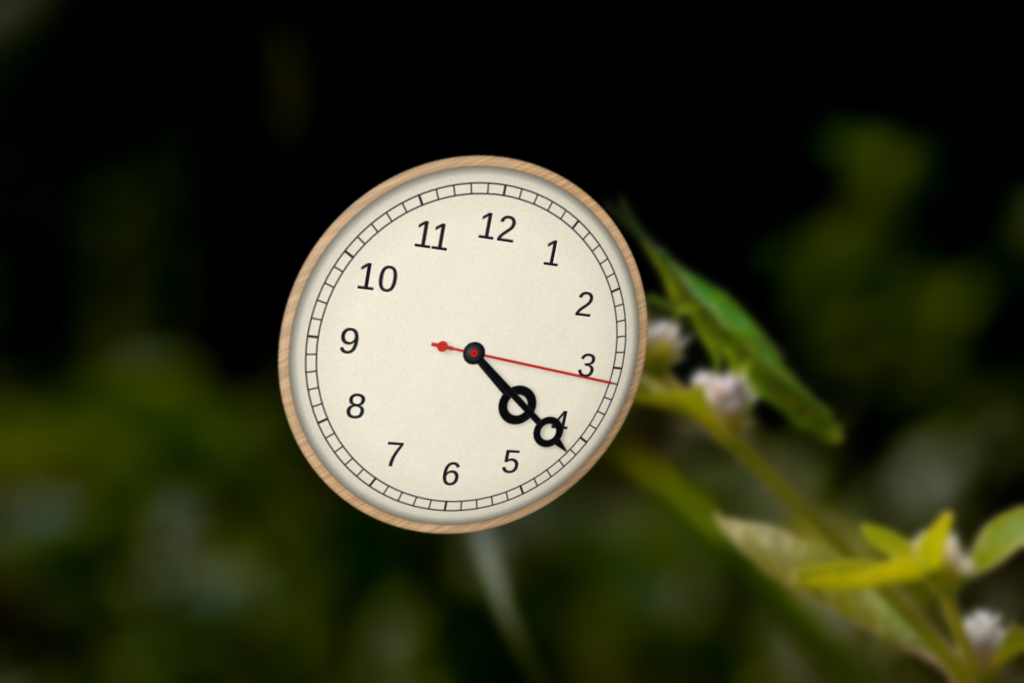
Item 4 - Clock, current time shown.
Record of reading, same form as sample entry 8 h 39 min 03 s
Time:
4 h 21 min 16 s
